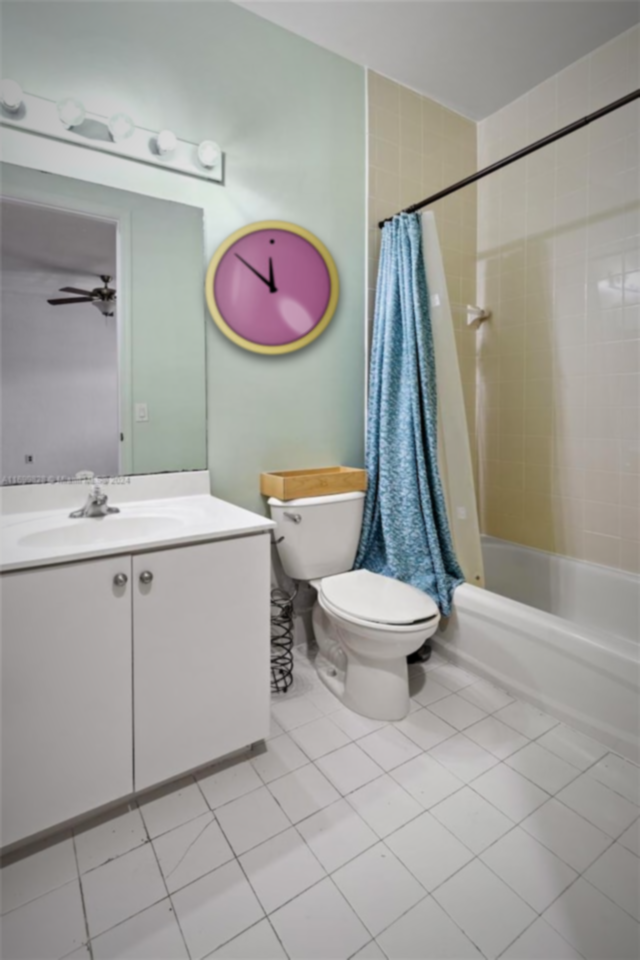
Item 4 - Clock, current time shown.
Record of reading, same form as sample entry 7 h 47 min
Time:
11 h 52 min
